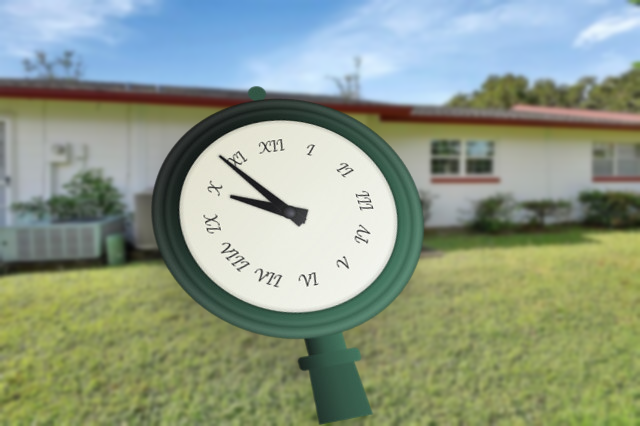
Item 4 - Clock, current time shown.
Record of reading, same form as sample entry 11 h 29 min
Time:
9 h 54 min
